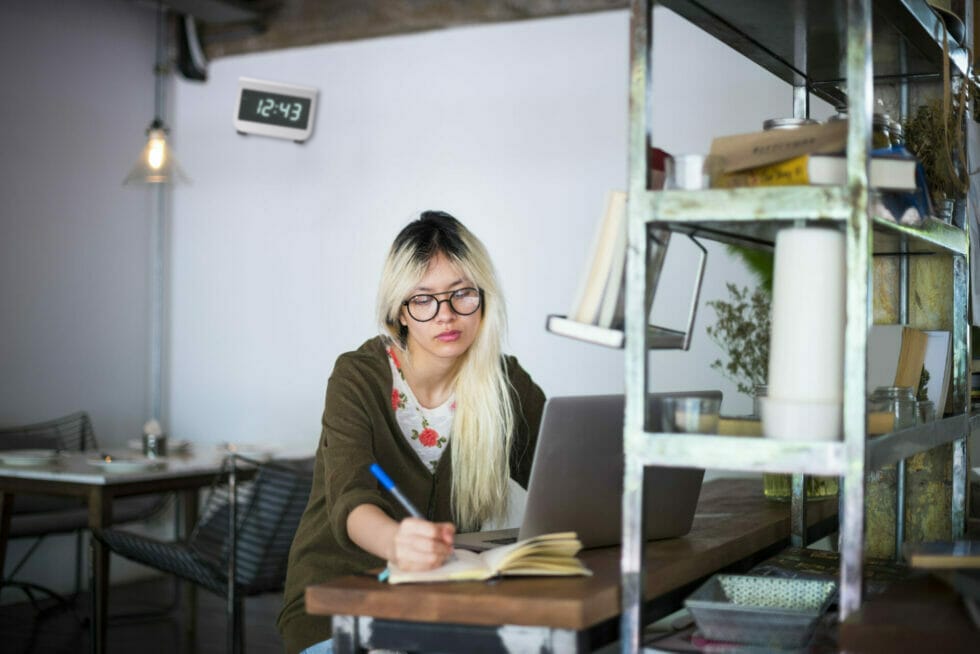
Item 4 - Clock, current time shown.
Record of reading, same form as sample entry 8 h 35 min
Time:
12 h 43 min
